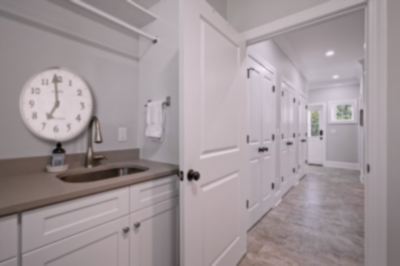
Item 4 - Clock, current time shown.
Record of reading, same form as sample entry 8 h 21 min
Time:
6 h 59 min
